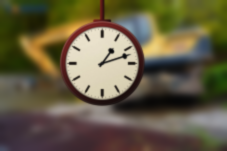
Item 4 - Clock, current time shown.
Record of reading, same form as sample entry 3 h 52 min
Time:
1 h 12 min
